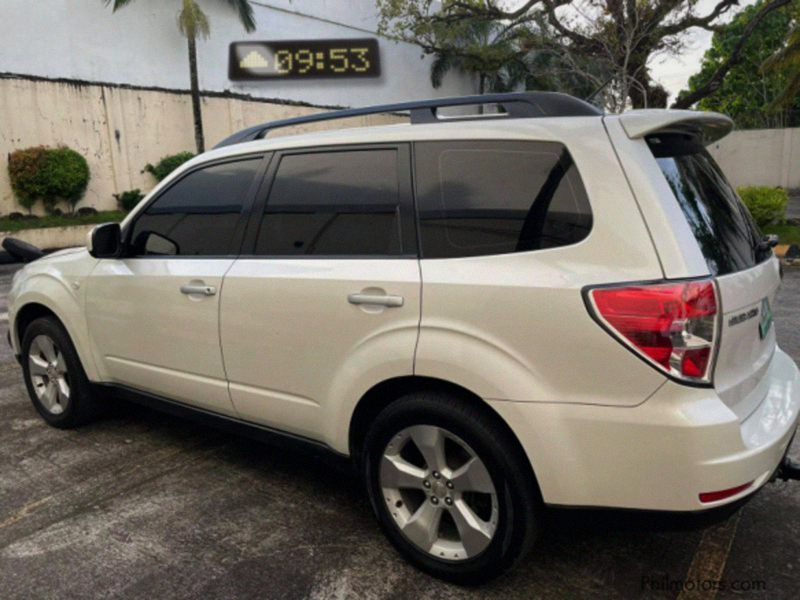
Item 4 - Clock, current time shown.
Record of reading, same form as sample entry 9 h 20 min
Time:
9 h 53 min
